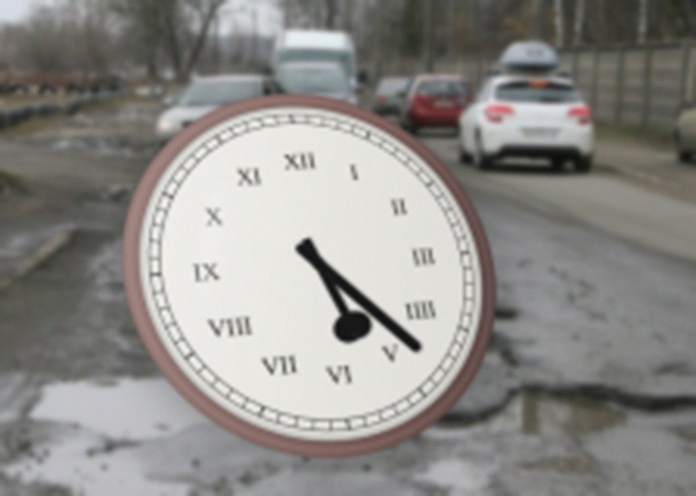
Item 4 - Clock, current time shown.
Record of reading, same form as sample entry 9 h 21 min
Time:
5 h 23 min
